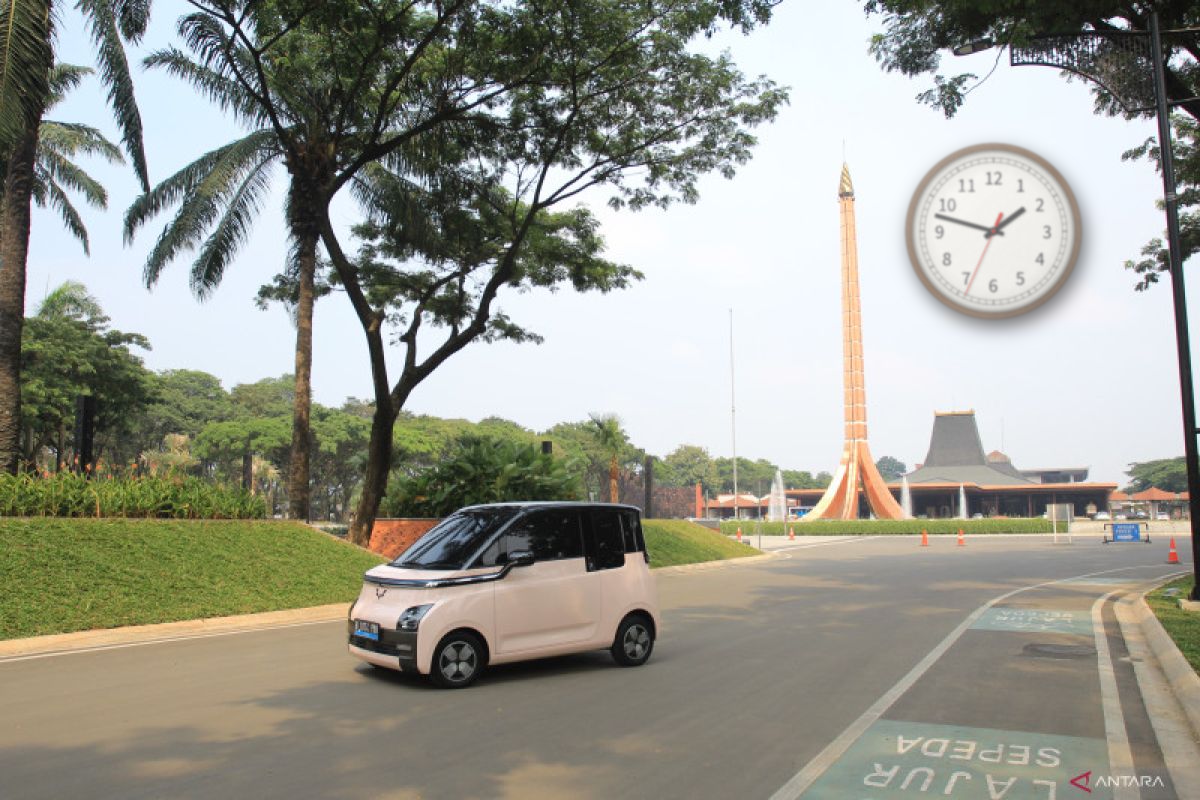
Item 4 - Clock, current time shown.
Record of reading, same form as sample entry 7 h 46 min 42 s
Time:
1 h 47 min 34 s
